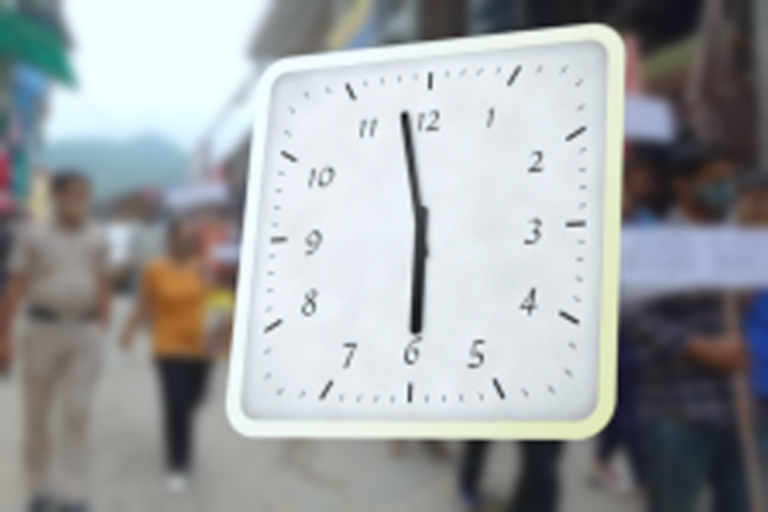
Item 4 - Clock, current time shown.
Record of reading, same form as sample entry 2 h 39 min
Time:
5 h 58 min
